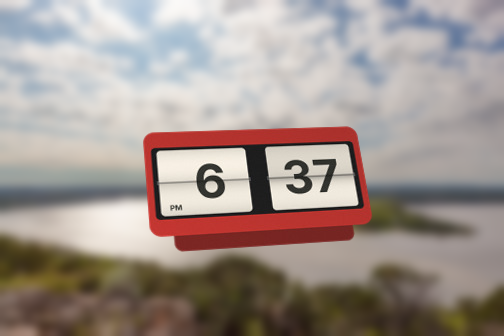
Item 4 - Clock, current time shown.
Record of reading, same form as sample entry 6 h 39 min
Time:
6 h 37 min
